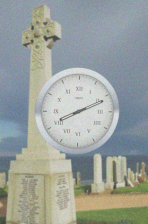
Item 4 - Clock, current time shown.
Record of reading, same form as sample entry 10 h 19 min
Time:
8 h 11 min
